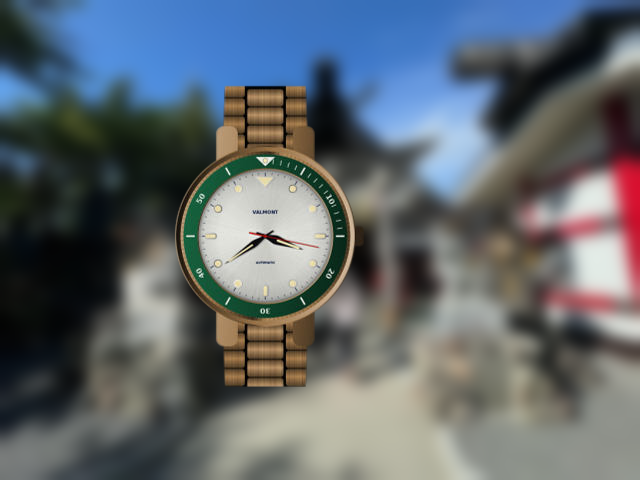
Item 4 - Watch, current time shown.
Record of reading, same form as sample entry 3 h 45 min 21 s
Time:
3 h 39 min 17 s
